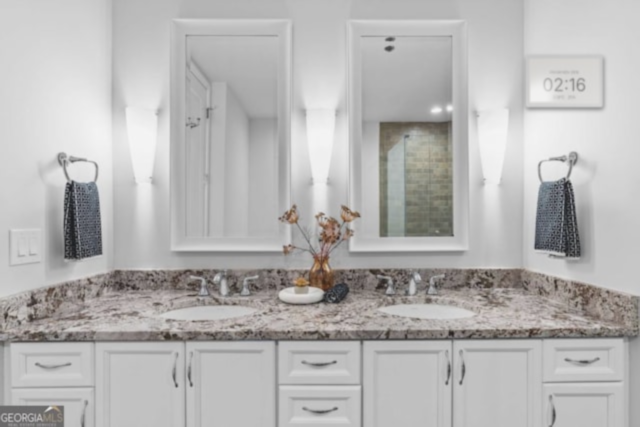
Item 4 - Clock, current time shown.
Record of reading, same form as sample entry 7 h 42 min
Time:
2 h 16 min
